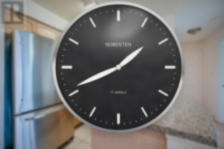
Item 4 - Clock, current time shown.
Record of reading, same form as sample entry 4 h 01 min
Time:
1 h 41 min
